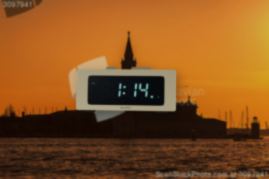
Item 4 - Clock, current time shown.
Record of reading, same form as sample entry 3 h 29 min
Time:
1 h 14 min
